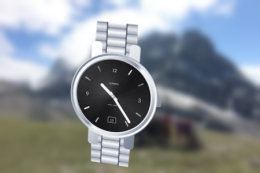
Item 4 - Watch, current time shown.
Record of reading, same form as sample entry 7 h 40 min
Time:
10 h 24 min
